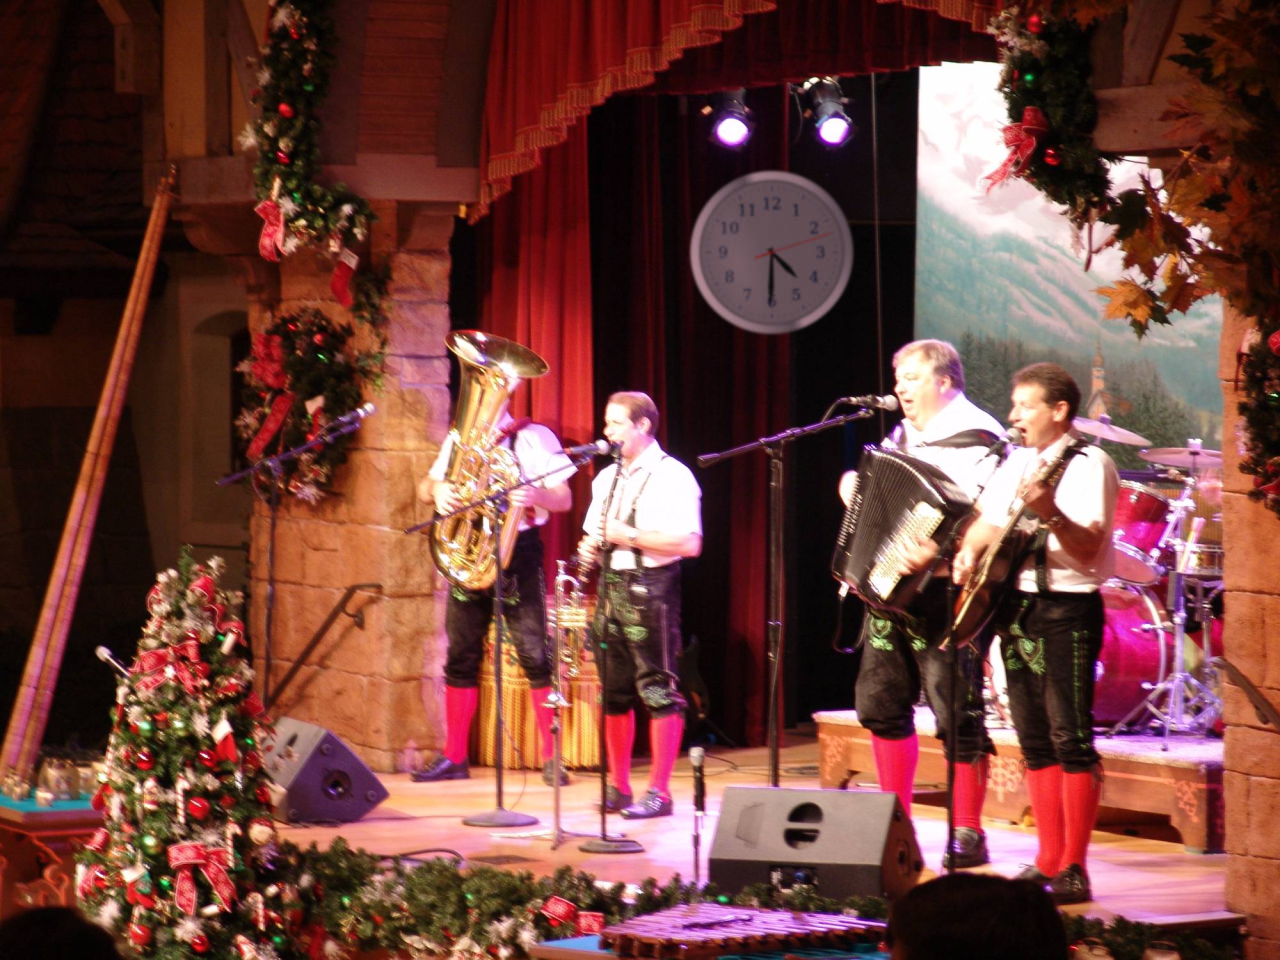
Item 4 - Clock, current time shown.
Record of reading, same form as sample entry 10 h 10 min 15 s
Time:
4 h 30 min 12 s
